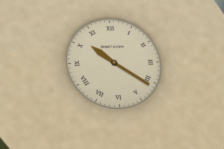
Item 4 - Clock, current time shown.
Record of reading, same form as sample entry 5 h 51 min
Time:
10 h 21 min
